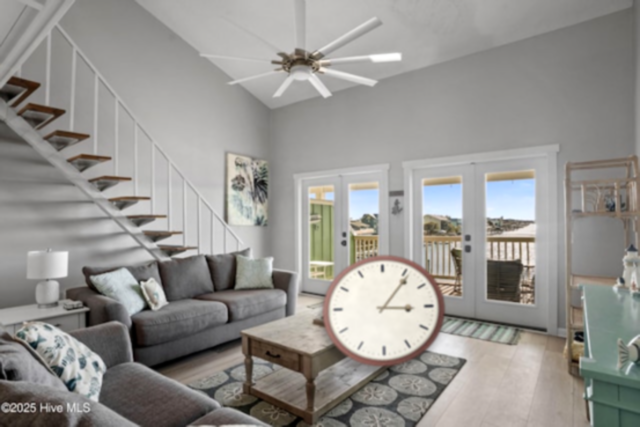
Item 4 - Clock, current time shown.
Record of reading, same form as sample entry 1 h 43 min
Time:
3 h 06 min
